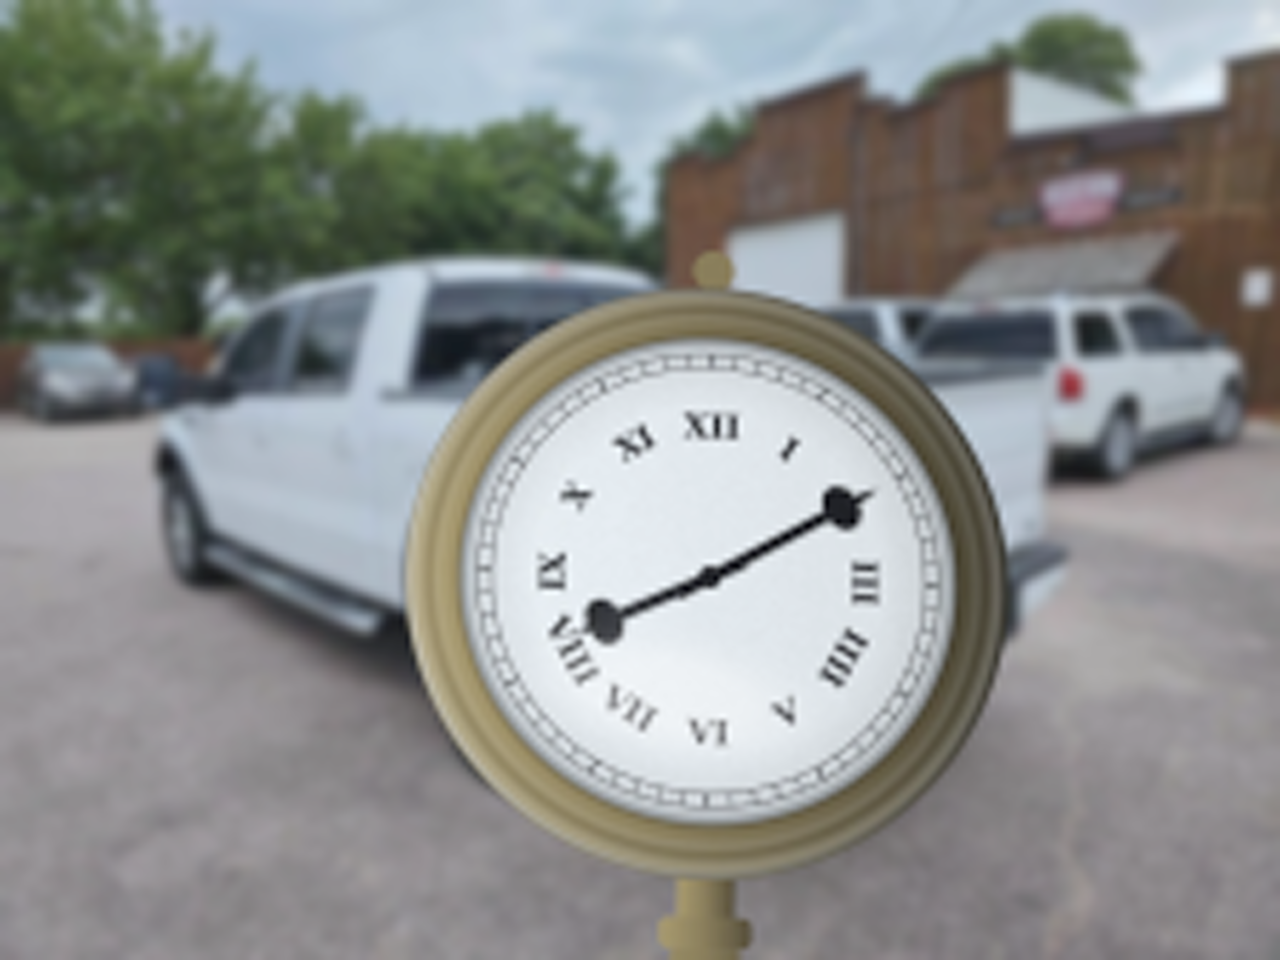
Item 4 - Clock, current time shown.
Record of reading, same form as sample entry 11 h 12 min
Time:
8 h 10 min
